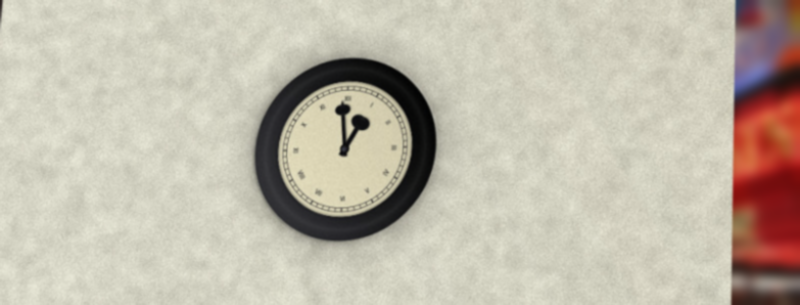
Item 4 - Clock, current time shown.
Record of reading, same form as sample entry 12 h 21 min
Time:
12 h 59 min
